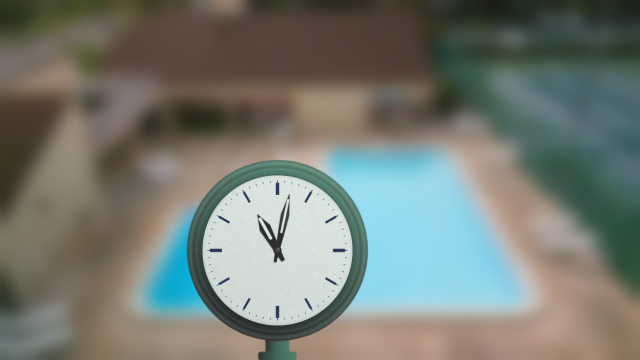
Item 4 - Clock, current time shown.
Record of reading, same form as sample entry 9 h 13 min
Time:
11 h 02 min
